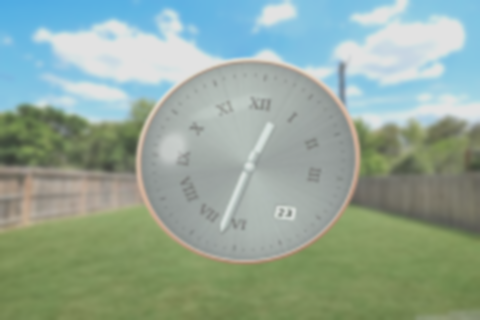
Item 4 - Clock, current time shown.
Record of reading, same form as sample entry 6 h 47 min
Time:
12 h 32 min
